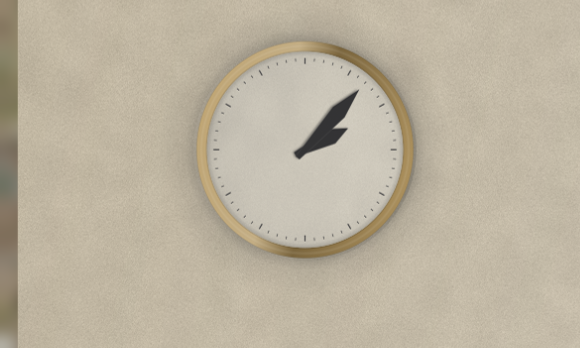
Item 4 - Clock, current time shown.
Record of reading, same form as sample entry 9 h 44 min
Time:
2 h 07 min
